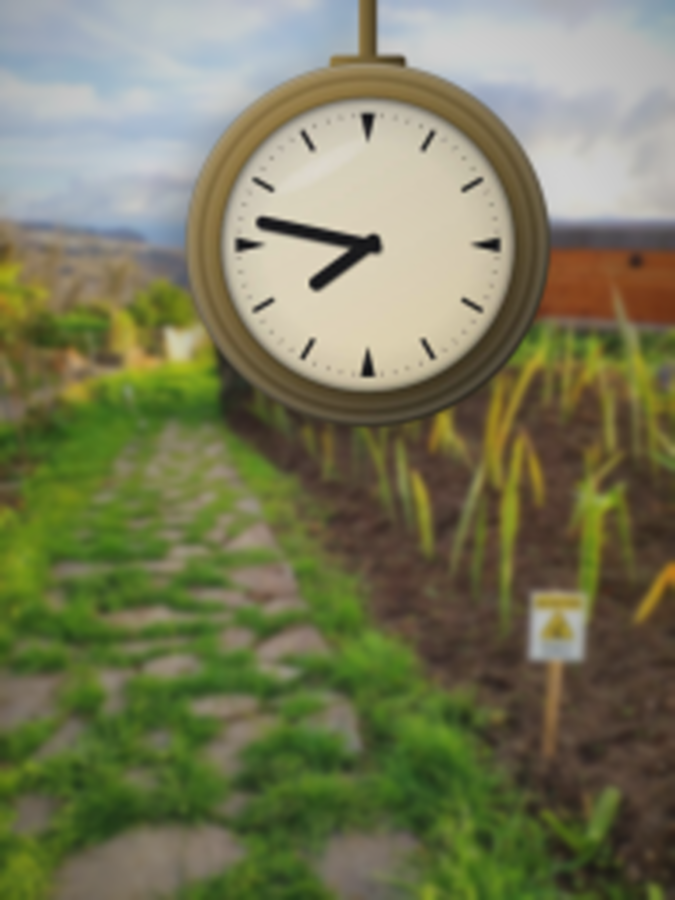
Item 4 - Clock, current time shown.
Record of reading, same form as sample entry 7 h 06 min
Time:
7 h 47 min
